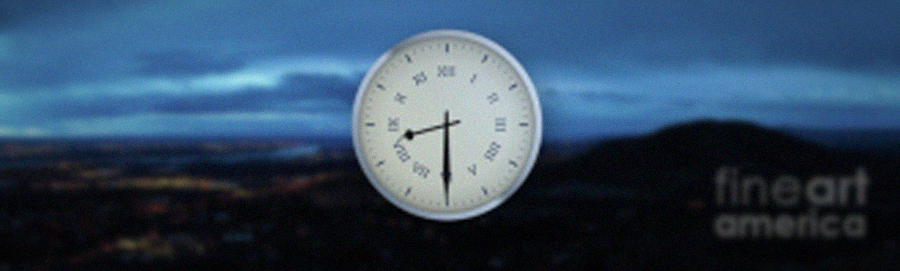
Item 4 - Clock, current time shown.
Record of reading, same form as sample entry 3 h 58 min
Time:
8 h 30 min
